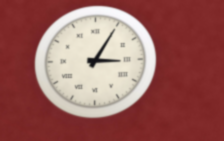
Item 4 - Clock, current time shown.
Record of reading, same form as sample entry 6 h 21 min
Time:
3 h 05 min
